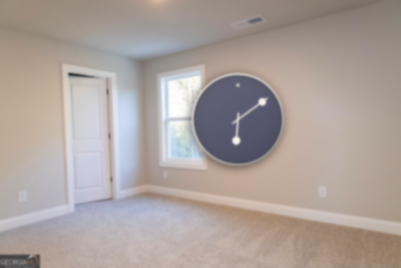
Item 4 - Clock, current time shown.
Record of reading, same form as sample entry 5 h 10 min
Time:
6 h 09 min
